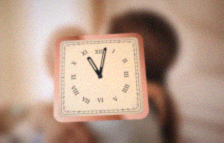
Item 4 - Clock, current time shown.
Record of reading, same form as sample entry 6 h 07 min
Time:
11 h 02 min
